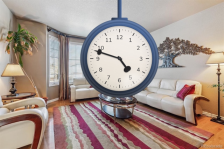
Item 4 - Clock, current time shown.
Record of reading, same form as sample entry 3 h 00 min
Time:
4 h 48 min
